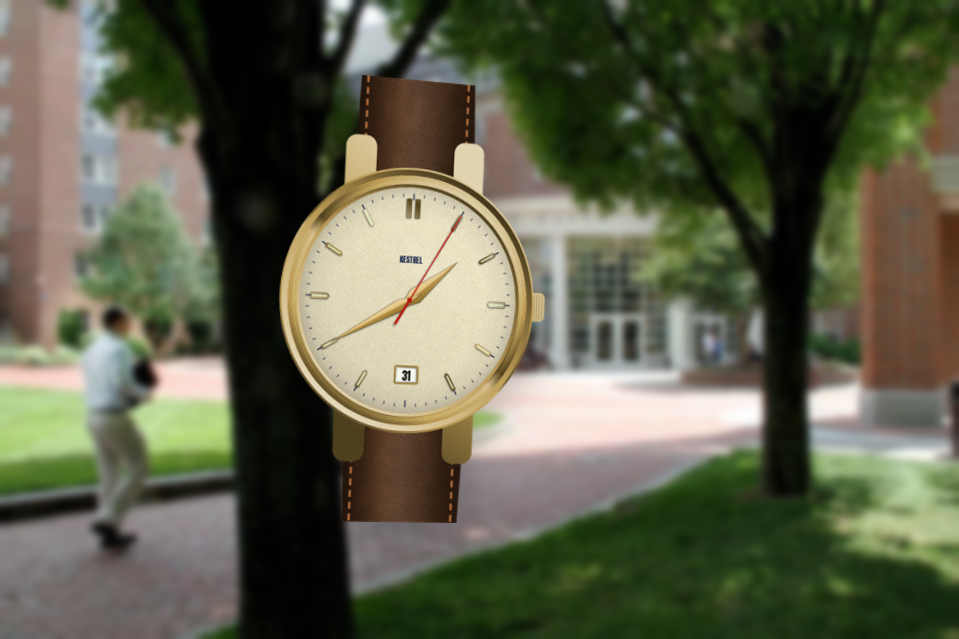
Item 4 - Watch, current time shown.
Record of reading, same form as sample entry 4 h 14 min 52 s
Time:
1 h 40 min 05 s
